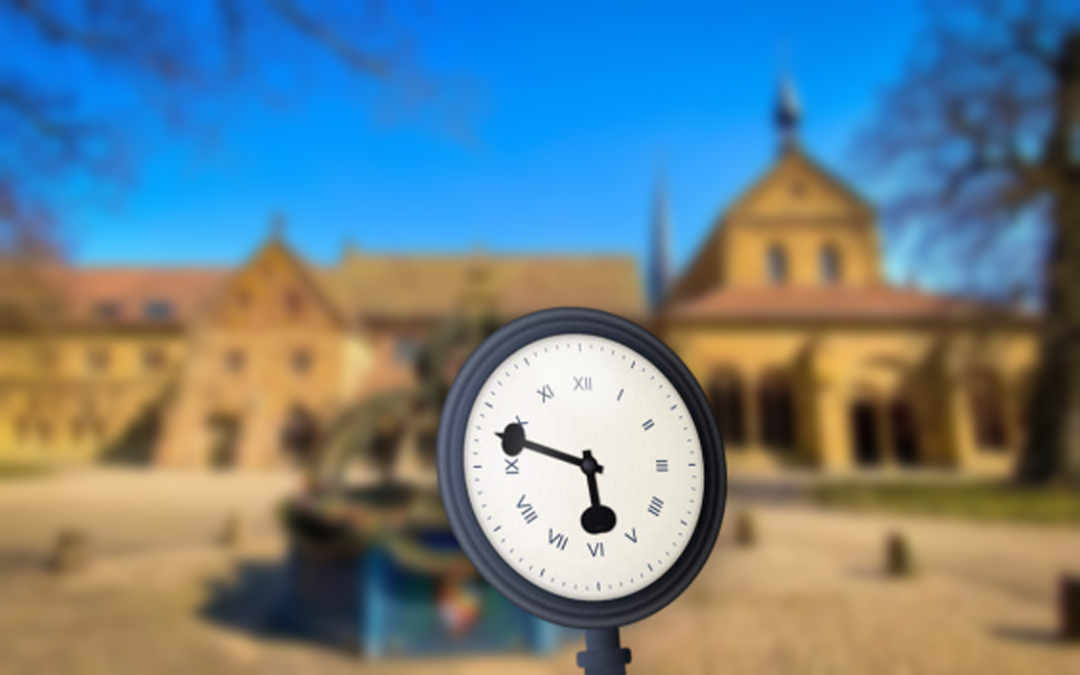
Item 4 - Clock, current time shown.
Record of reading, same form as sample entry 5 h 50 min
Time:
5 h 48 min
